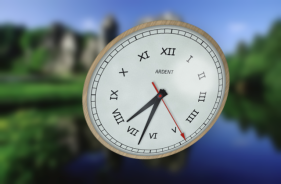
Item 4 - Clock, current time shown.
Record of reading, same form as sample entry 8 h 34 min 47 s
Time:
7 h 32 min 24 s
